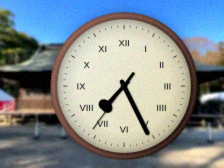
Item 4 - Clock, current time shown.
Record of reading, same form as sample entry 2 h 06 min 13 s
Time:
7 h 25 min 36 s
